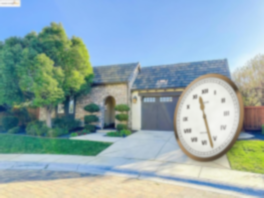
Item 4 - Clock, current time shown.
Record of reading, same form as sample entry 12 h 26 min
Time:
11 h 27 min
